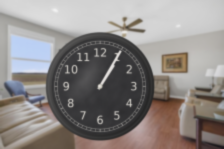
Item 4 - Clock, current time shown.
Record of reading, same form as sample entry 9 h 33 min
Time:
1 h 05 min
